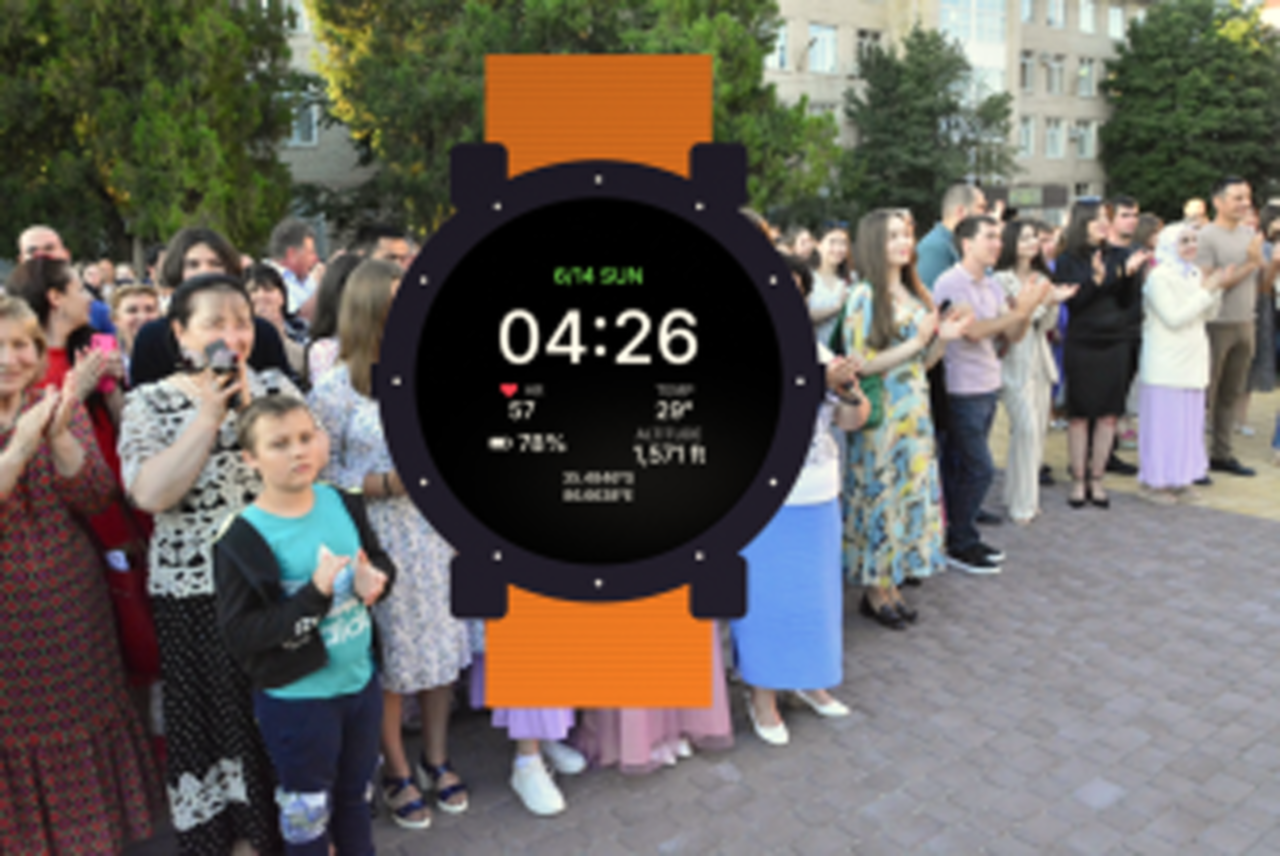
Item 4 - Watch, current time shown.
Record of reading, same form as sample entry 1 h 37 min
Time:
4 h 26 min
